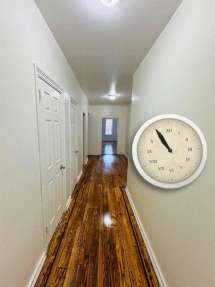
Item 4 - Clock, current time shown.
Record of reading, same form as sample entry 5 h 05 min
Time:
10 h 55 min
